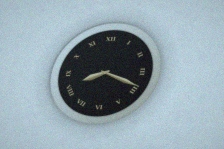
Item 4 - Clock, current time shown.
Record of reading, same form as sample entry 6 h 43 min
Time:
8 h 19 min
